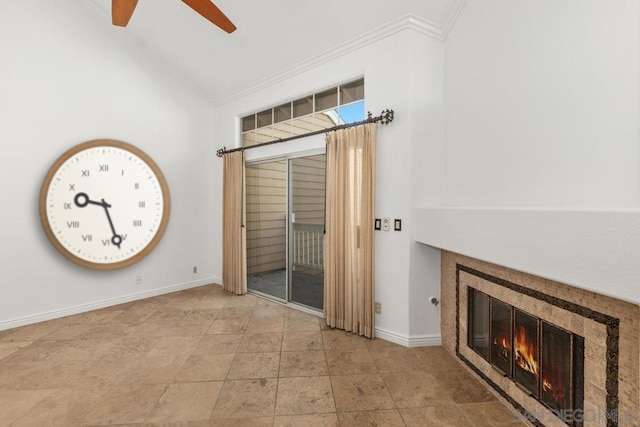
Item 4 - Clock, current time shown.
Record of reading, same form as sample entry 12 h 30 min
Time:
9 h 27 min
